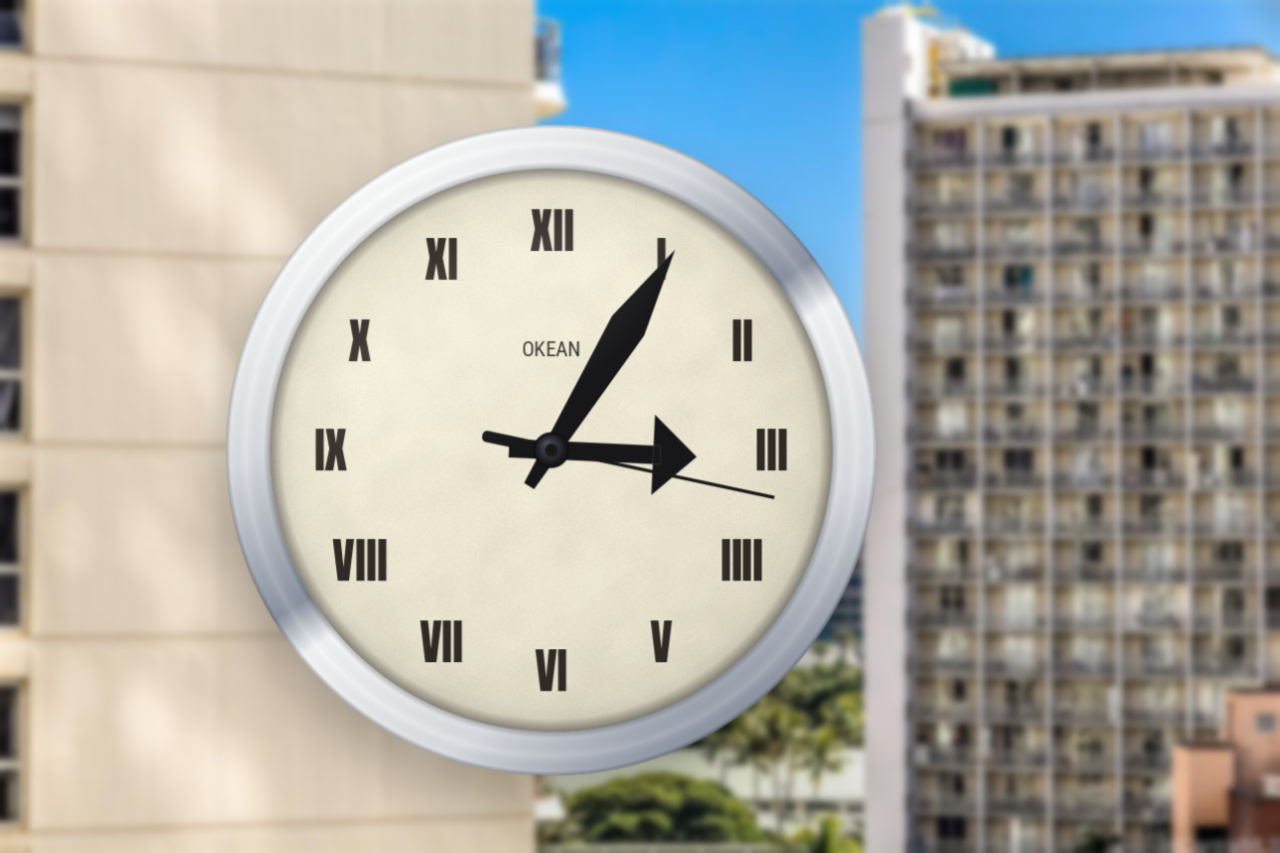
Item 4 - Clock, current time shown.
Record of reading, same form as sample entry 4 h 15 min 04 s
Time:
3 h 05 min 17 s
